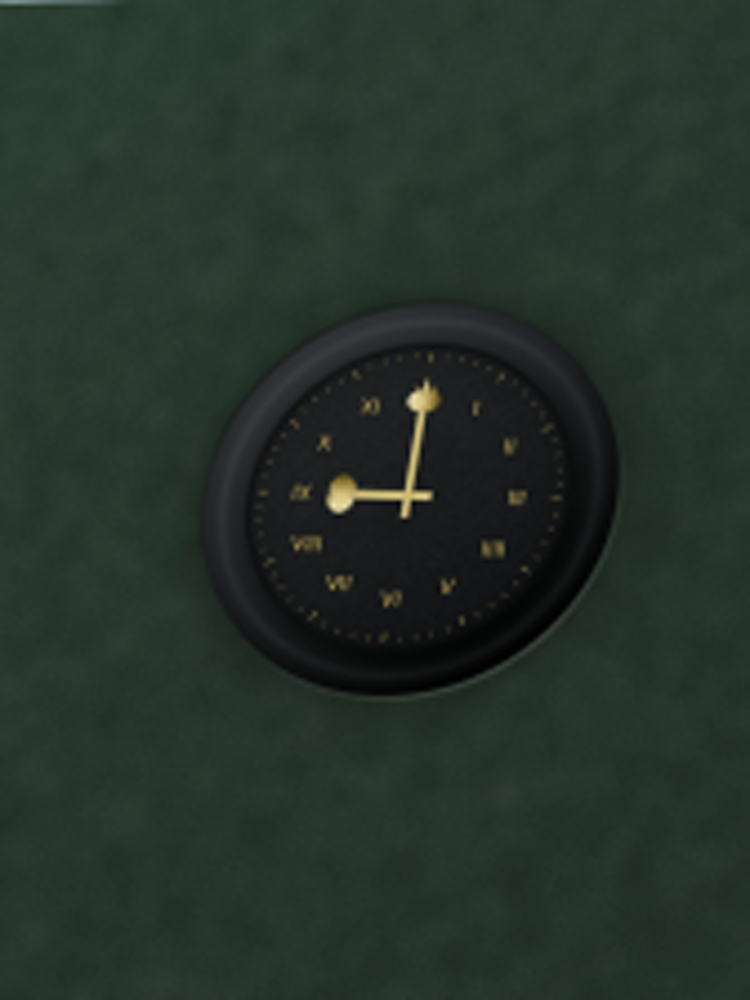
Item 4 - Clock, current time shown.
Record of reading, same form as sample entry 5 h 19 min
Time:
9 h 00 min
